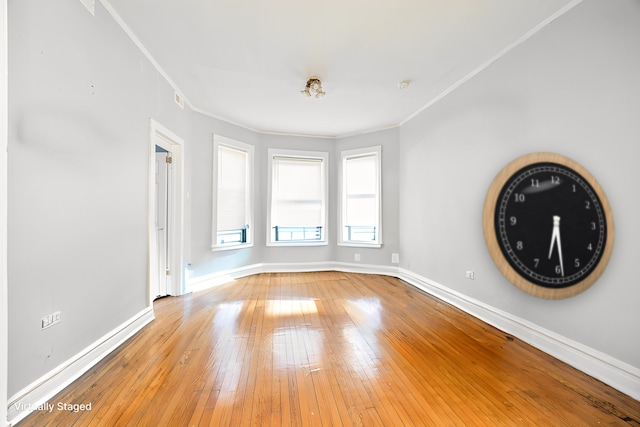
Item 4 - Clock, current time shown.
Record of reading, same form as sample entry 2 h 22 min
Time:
6 h 29 min
